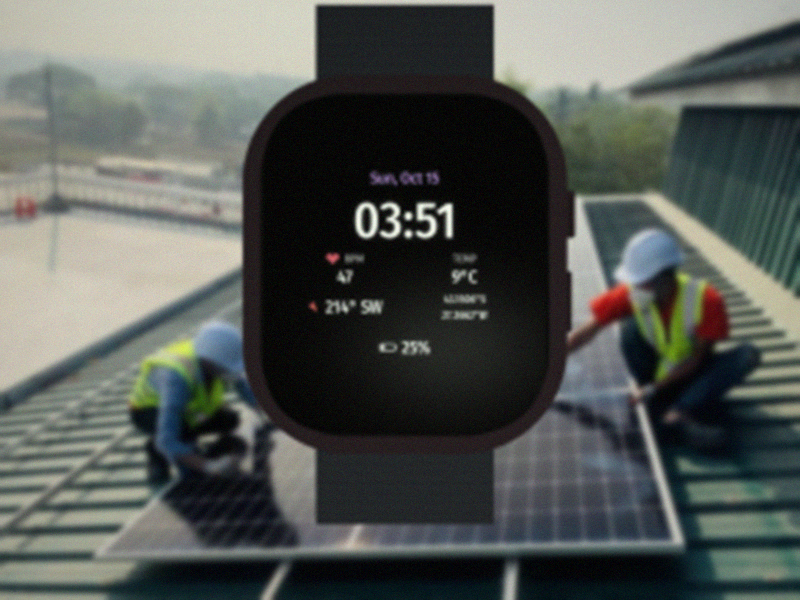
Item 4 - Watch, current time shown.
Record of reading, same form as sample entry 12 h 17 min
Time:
3 h 51 min
